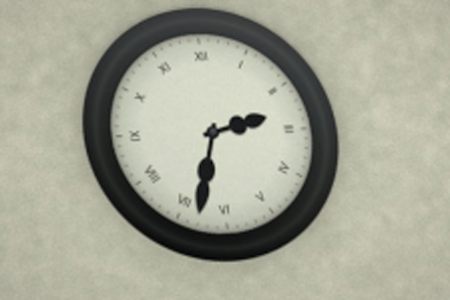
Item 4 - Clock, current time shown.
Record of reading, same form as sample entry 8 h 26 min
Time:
2 h 33 min
